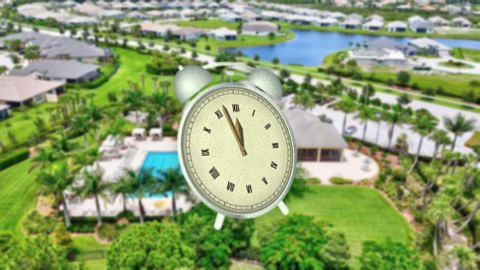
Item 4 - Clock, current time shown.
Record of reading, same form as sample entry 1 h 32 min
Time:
11 h 57 min
